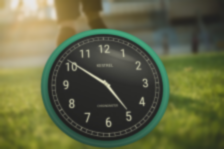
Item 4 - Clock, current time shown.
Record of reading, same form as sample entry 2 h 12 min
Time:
4 h 51 min
